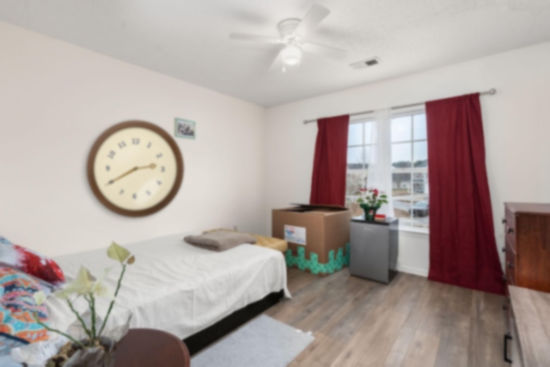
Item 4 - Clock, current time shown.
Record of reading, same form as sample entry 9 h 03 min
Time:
2 h 40 min
